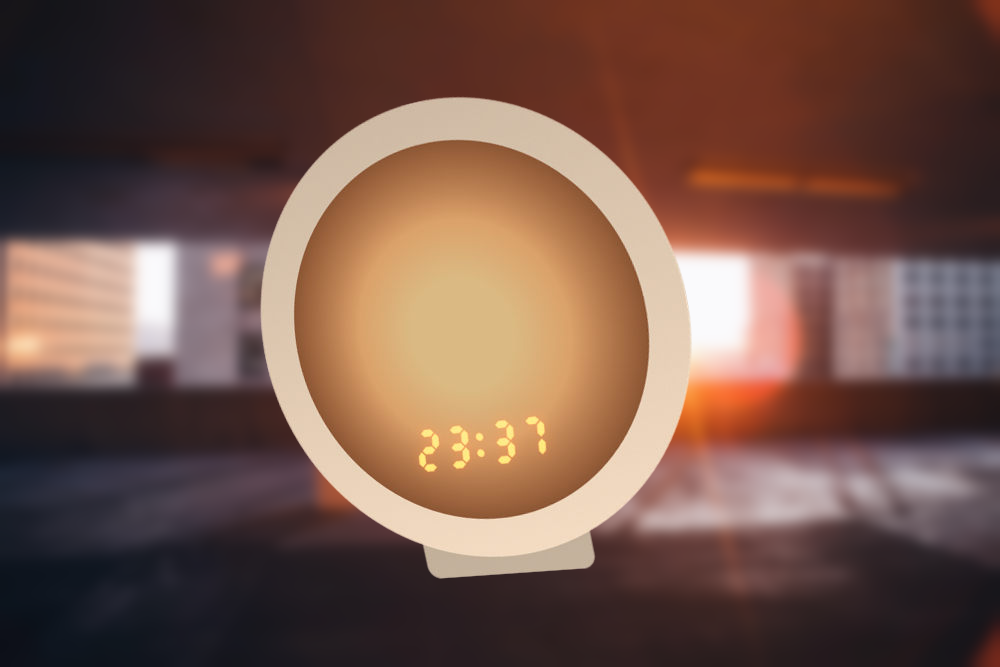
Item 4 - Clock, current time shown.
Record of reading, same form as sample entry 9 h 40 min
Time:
23 h 37 min
